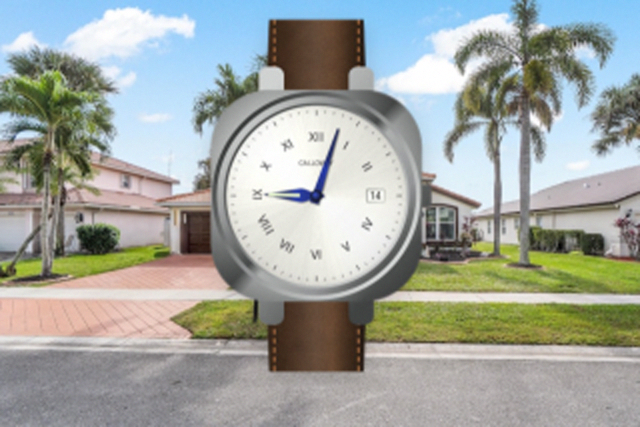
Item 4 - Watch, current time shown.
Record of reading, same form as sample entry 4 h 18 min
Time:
9 h 03 min
